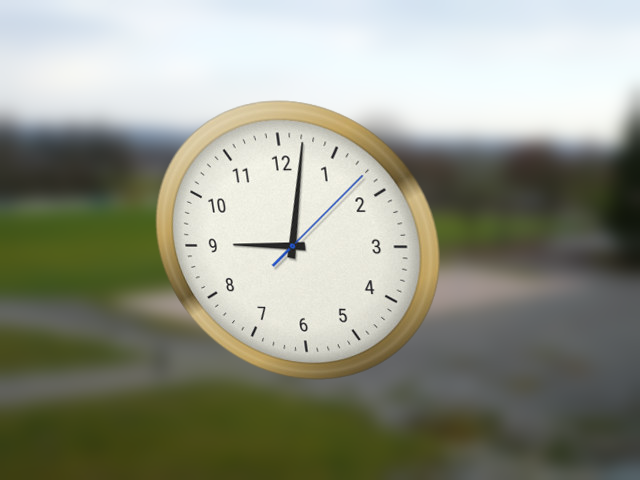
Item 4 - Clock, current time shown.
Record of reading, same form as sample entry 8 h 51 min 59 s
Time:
9 h 02 min 08 s
